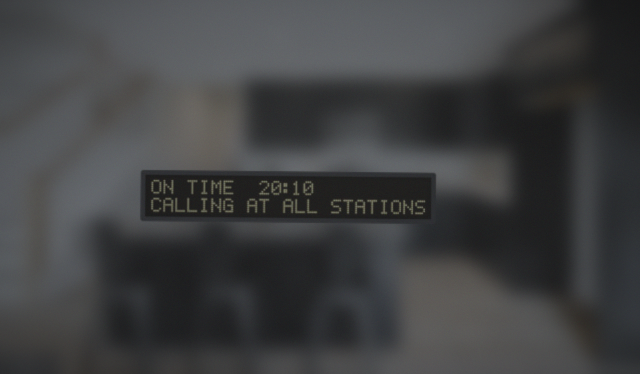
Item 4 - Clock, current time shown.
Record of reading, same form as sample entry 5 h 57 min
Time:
20 h 10 min
